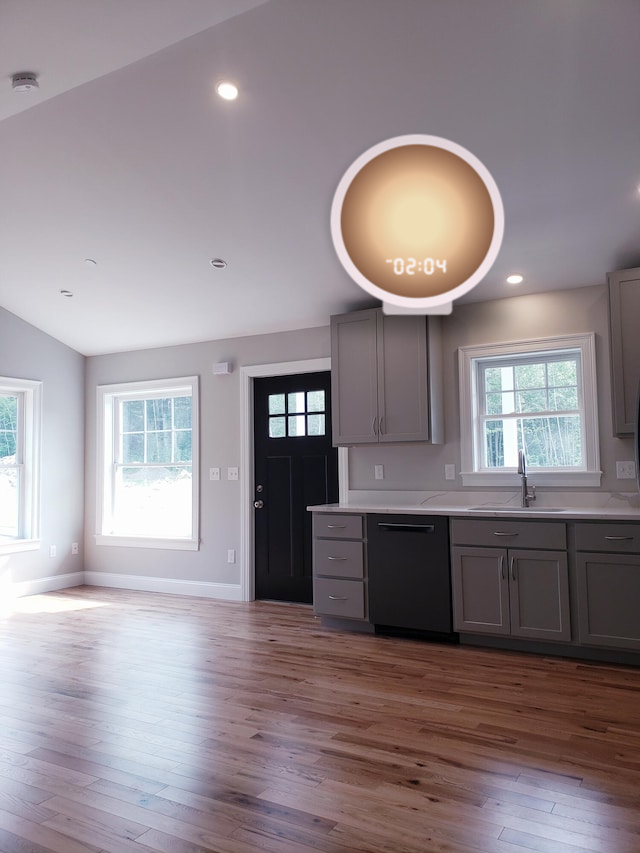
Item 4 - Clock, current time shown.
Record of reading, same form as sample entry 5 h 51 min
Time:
2 h 04 min
